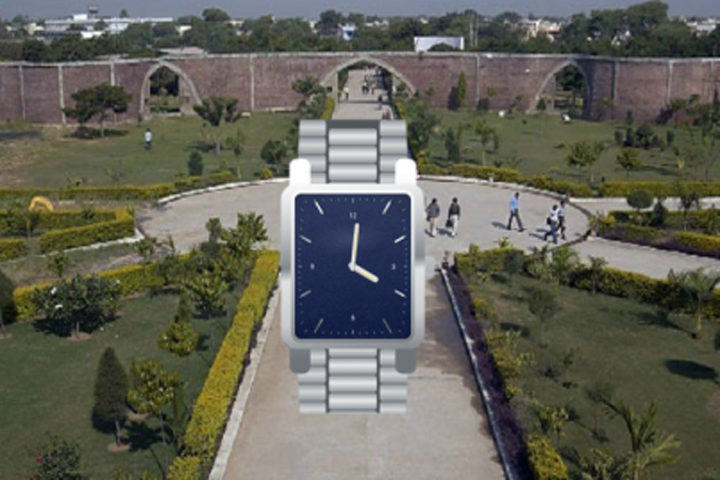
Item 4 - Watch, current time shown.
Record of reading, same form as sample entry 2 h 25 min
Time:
4 h 01 min
